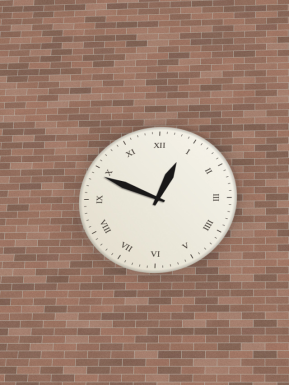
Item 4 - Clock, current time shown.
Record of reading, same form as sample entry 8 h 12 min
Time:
12 h 49 min
